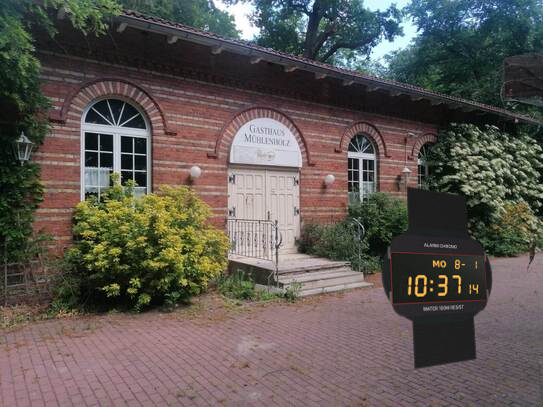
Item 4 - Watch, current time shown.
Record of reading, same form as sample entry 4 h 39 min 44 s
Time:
10 h 37 min 14 s
